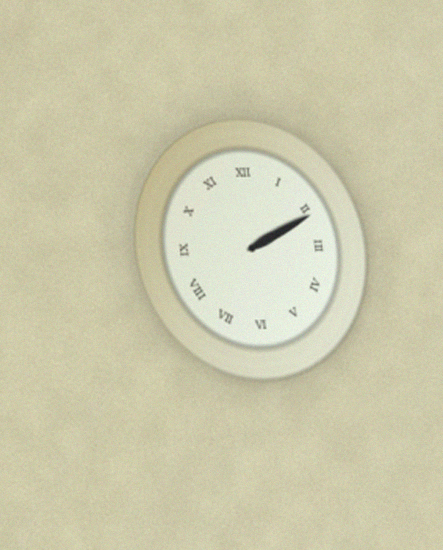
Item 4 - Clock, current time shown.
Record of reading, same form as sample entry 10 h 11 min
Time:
2 h 11 min
